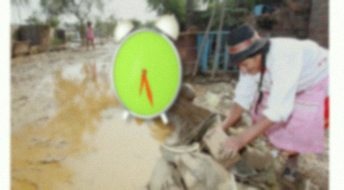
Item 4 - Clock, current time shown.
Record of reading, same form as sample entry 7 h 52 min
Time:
6 h 27 min
